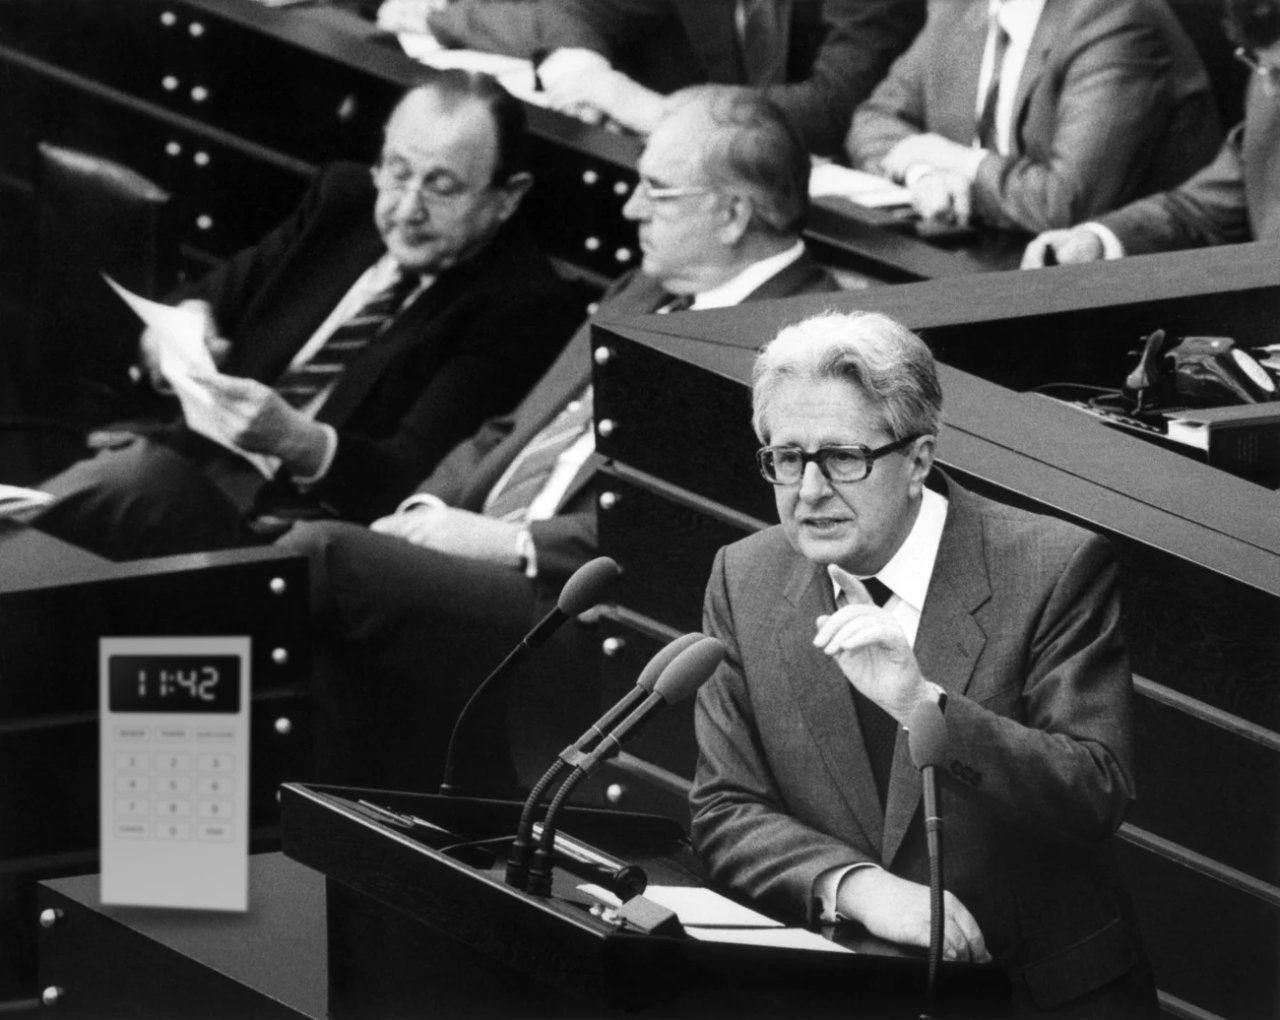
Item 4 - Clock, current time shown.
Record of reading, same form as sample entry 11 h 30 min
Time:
11 h 42 min
